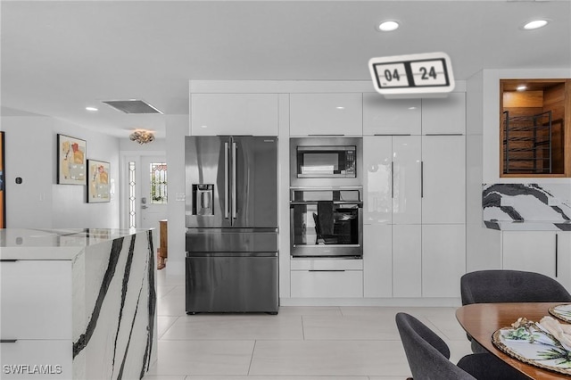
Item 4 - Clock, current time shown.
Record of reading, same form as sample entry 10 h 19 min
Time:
4 h 24 min
